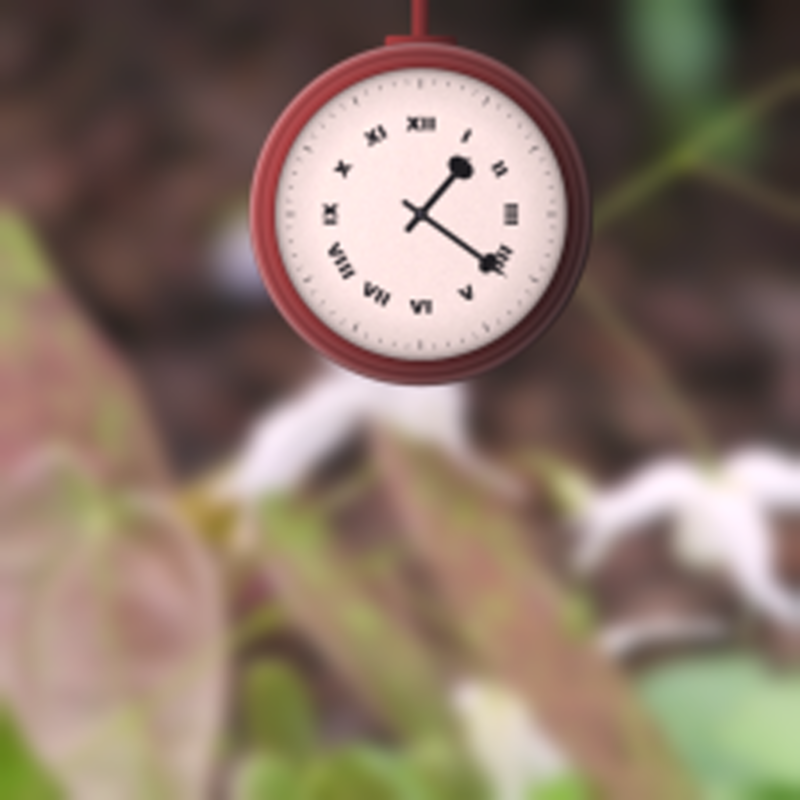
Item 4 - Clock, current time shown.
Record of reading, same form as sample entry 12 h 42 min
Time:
1 h 21 min
